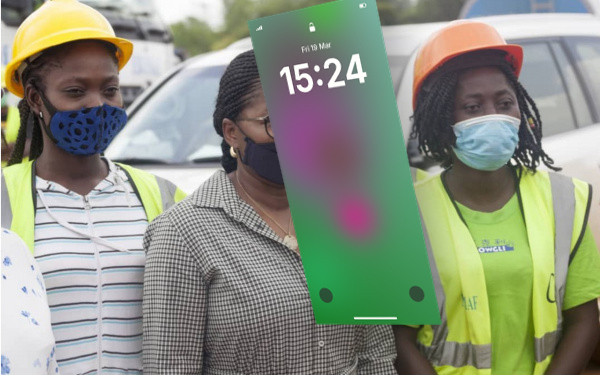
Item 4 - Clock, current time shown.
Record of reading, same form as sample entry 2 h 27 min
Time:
15 h 24 min
